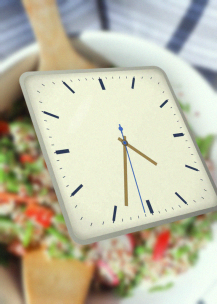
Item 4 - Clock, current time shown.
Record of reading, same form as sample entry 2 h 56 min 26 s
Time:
4 h 33 min 31 s
